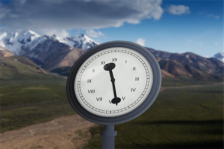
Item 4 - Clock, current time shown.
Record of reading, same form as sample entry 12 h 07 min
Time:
11 h 28 min
